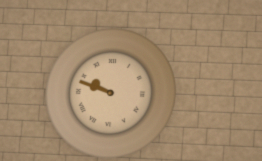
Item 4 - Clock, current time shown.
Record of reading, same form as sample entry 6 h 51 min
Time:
9 h 48 min
